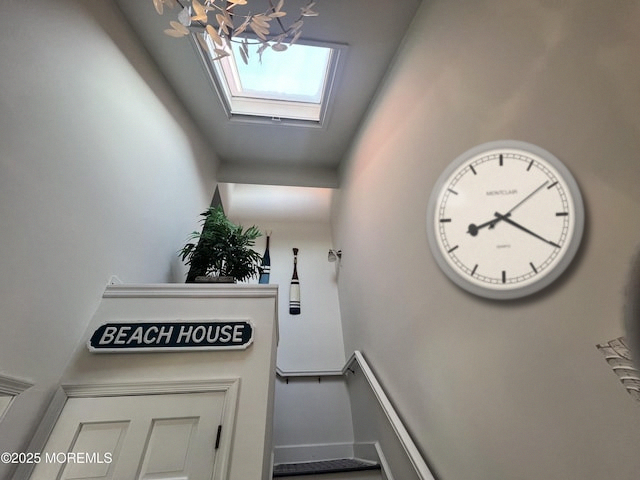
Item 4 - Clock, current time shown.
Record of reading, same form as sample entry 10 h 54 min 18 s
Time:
8 h 20 min 09 s
